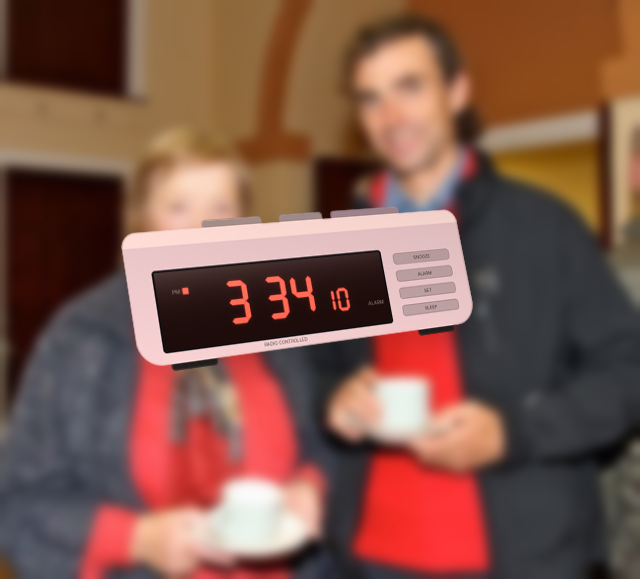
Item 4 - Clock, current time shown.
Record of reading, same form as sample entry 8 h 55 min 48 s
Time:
3 h 34 min 10 s
